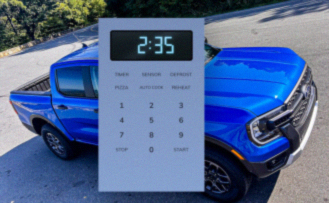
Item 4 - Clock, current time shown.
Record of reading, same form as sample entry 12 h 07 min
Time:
2 h 35 min
